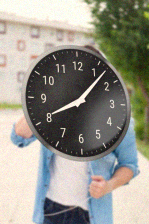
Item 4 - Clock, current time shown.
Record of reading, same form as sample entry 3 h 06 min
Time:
8 h 07 min
